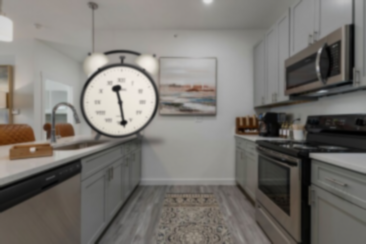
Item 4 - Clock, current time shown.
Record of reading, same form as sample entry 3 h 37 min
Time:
11 h 28 min
